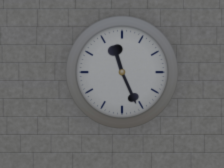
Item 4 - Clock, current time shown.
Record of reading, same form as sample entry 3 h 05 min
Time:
11 h 26 min
